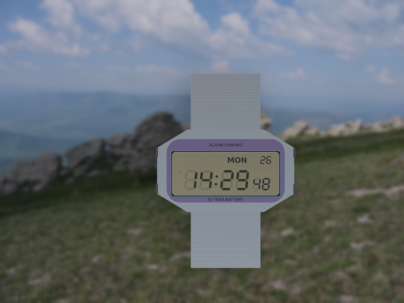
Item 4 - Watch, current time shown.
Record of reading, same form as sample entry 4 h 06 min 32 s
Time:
14 h 29 min 48 s
